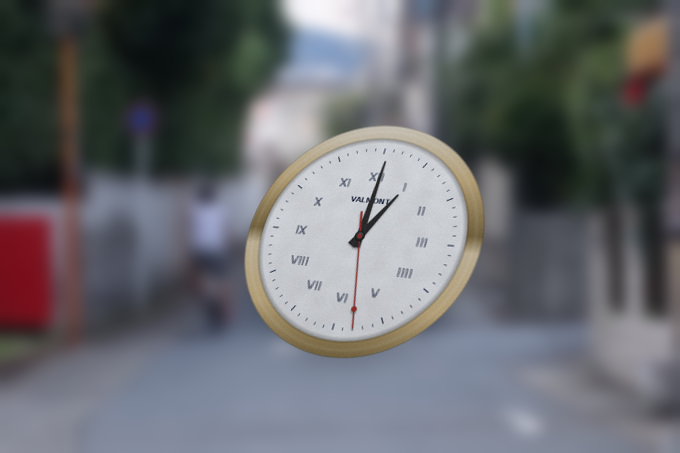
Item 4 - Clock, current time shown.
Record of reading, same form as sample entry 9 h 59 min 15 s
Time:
1 h 00 min 28 s
